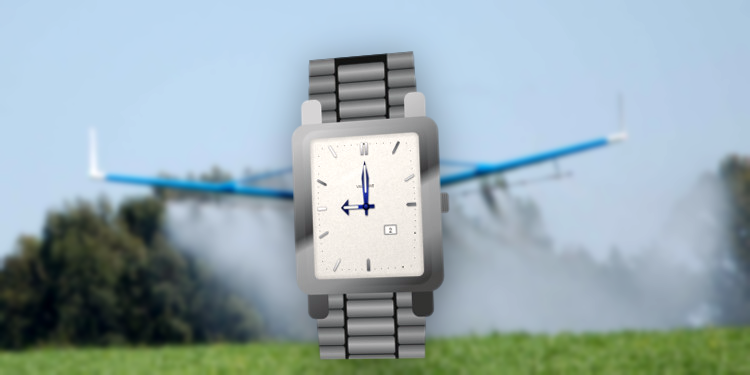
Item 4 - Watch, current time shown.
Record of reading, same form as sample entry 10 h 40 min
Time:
9 h 00 min
